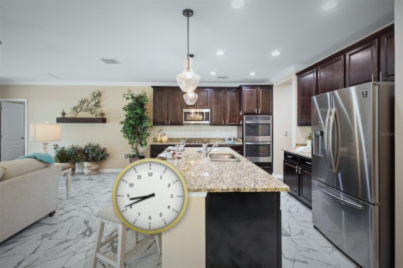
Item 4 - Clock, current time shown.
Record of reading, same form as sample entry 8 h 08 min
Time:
8 h 41 min
